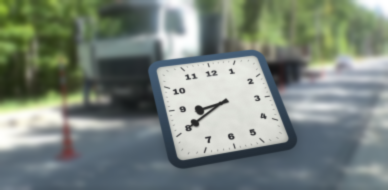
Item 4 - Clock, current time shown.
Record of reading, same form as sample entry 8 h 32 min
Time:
8 h 40 min
